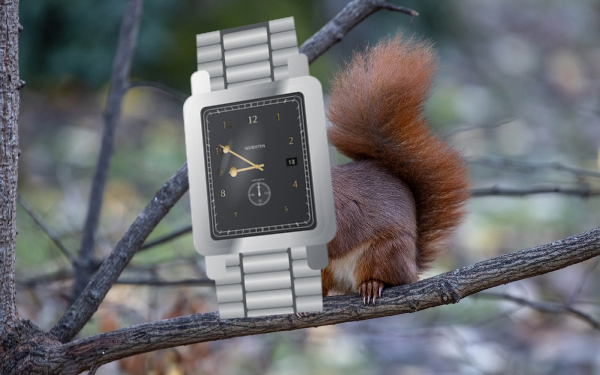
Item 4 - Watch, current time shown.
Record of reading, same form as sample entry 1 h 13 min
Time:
8 h 51 min
